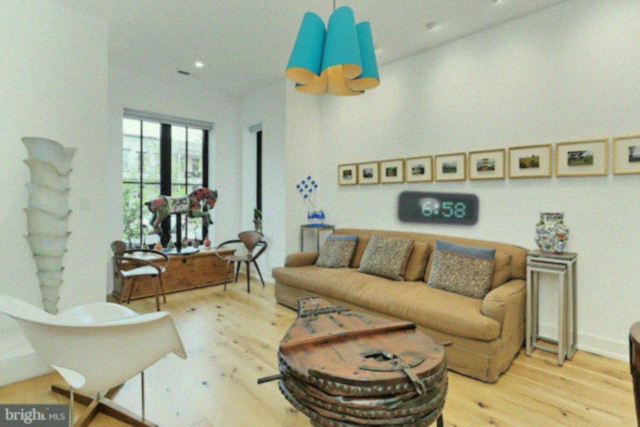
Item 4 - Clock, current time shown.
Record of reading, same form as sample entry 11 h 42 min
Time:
6 h 58 min
